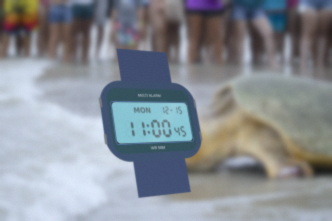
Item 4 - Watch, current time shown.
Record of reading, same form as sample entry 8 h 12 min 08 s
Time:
11 h 00 min 45 s
